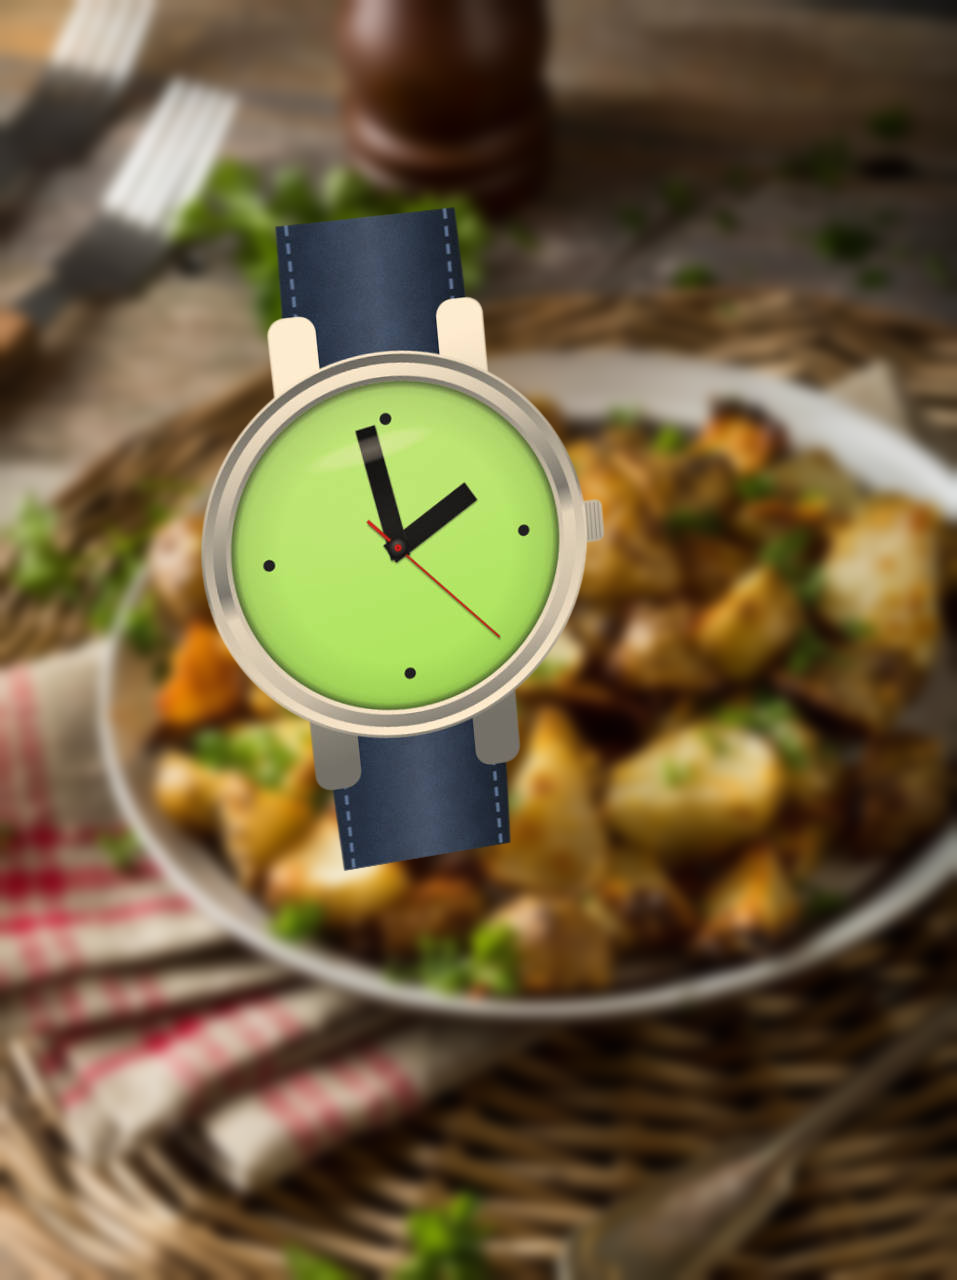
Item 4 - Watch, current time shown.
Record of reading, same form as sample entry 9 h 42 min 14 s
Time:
1 h 58 min 23 s
